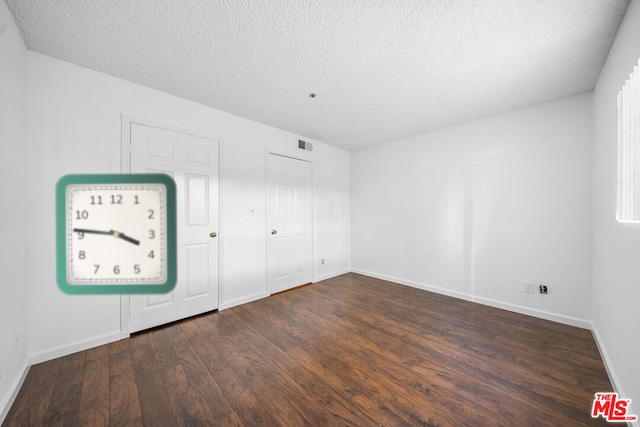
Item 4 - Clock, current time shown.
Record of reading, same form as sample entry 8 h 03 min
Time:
3 h 46 min
